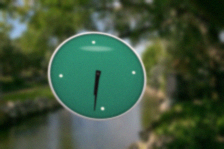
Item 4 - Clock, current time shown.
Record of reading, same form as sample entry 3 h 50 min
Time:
6 h 32 min
